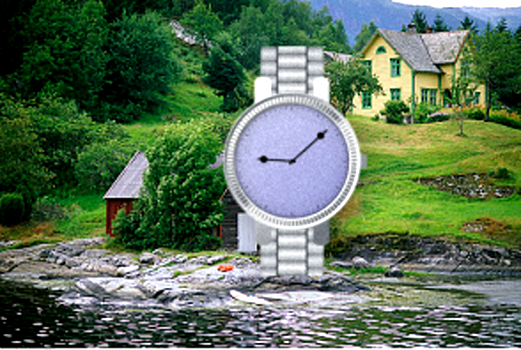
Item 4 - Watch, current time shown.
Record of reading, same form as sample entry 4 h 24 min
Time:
9 h 08 min
